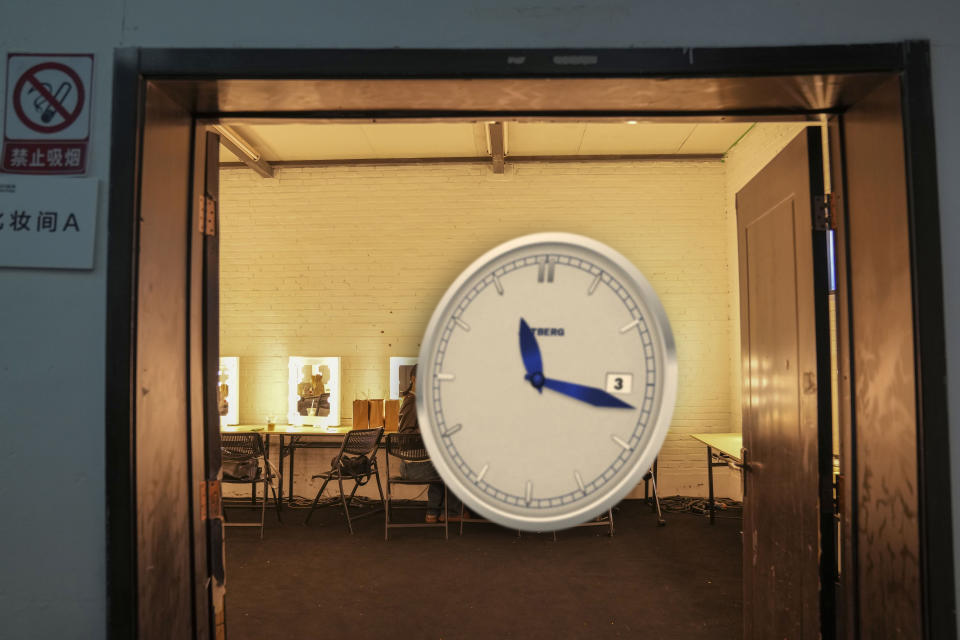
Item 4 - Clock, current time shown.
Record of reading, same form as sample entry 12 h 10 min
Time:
11 h 17 min
